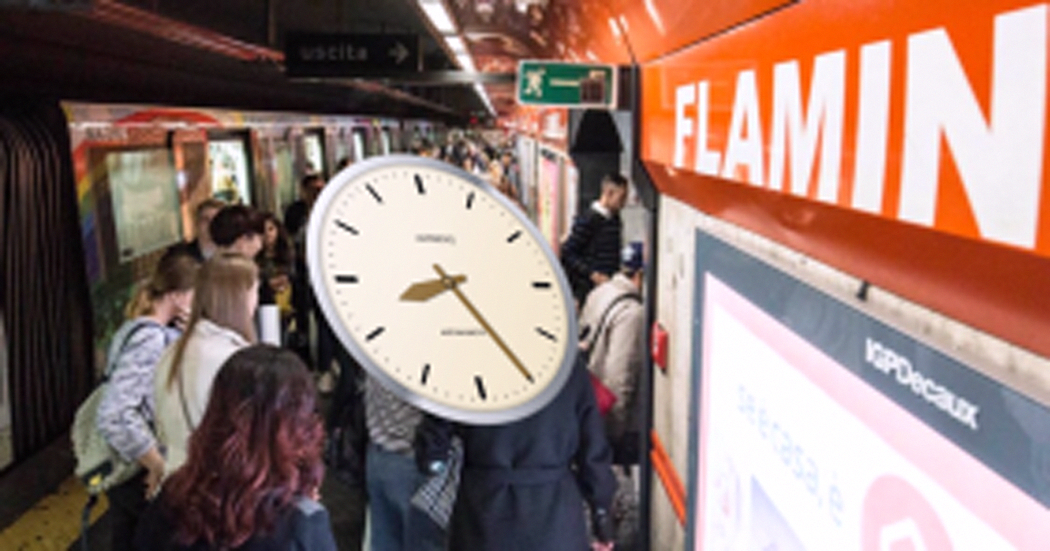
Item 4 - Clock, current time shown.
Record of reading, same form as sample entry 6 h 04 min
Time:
8 h 25 min
